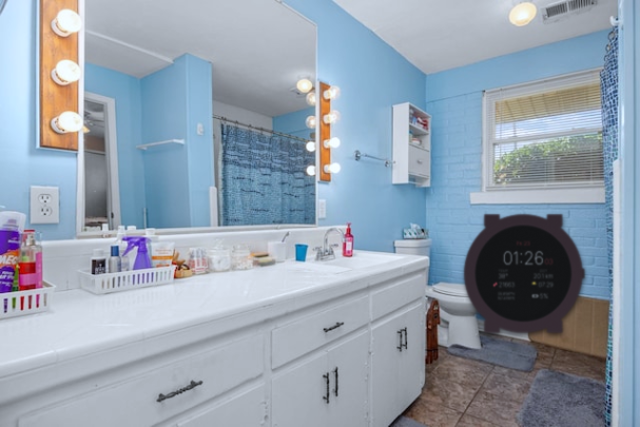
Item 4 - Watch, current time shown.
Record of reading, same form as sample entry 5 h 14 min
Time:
1 h 26 min
